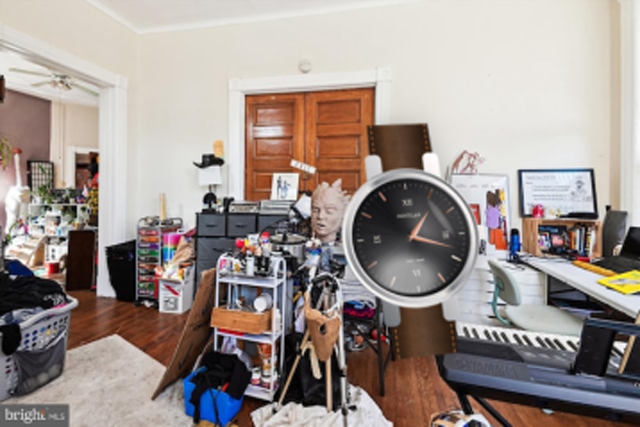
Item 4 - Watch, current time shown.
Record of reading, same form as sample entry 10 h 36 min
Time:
1 h 18 min
